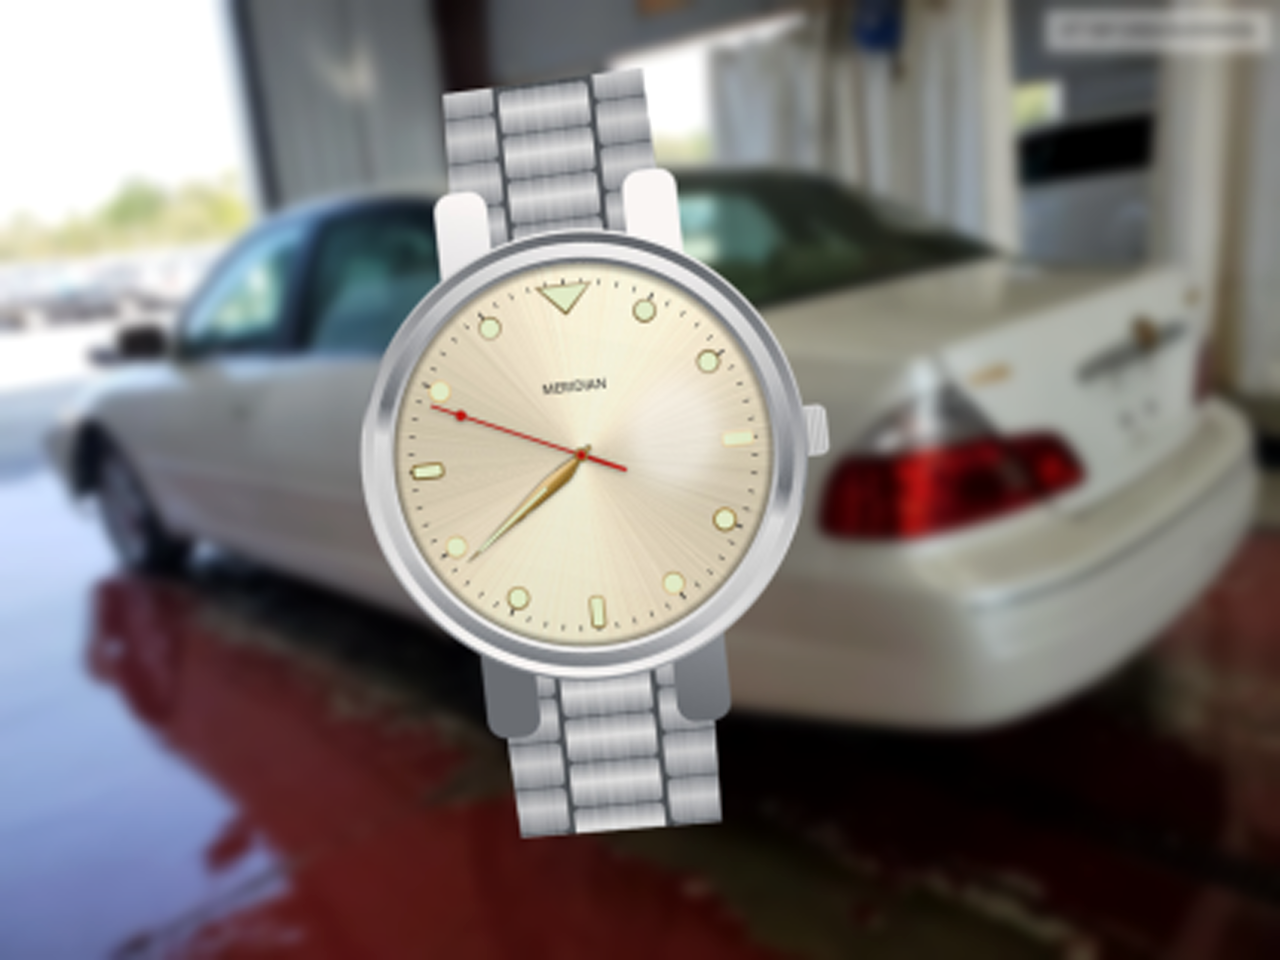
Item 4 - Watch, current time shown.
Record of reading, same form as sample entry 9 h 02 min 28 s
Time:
7 h 38 min 49 s
